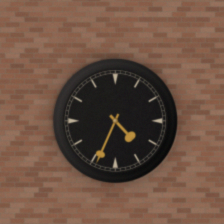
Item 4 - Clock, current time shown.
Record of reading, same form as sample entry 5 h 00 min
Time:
4 h 34 min
